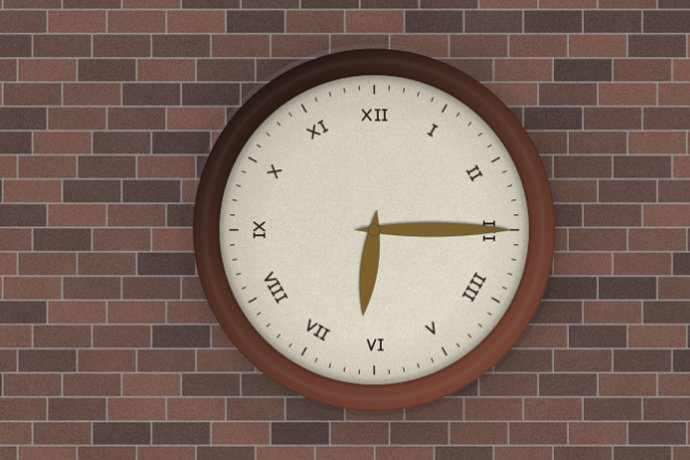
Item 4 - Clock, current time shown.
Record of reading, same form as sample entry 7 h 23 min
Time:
6 h 15 min
